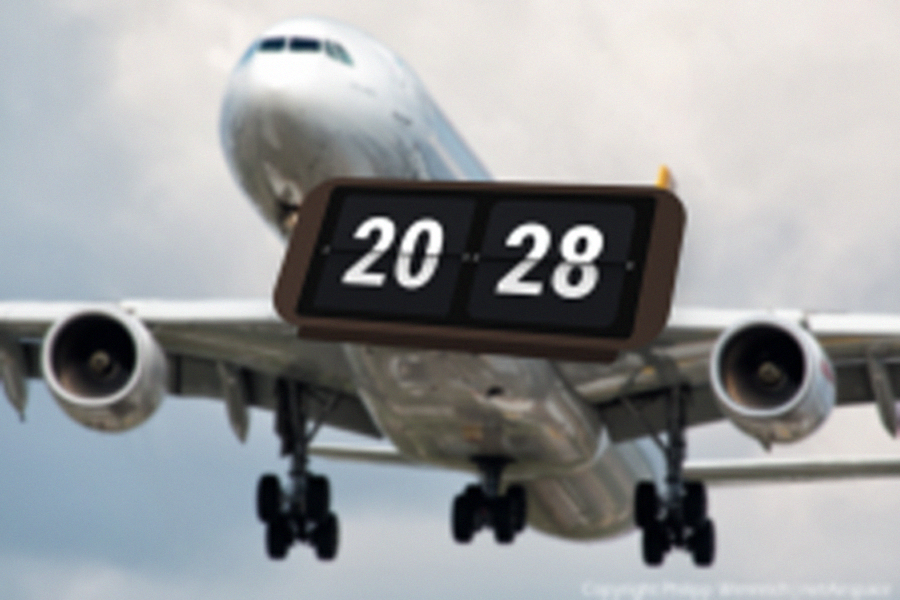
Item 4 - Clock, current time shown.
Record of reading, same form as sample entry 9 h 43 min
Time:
20 h 28 min
